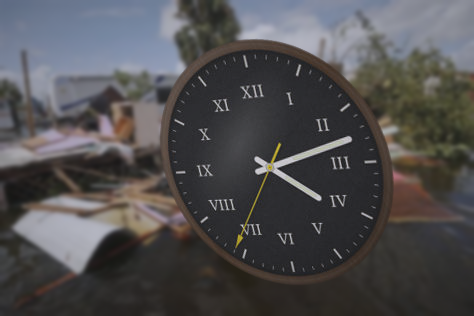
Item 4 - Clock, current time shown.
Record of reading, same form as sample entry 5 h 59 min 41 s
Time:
4 h 12 min 36 s
